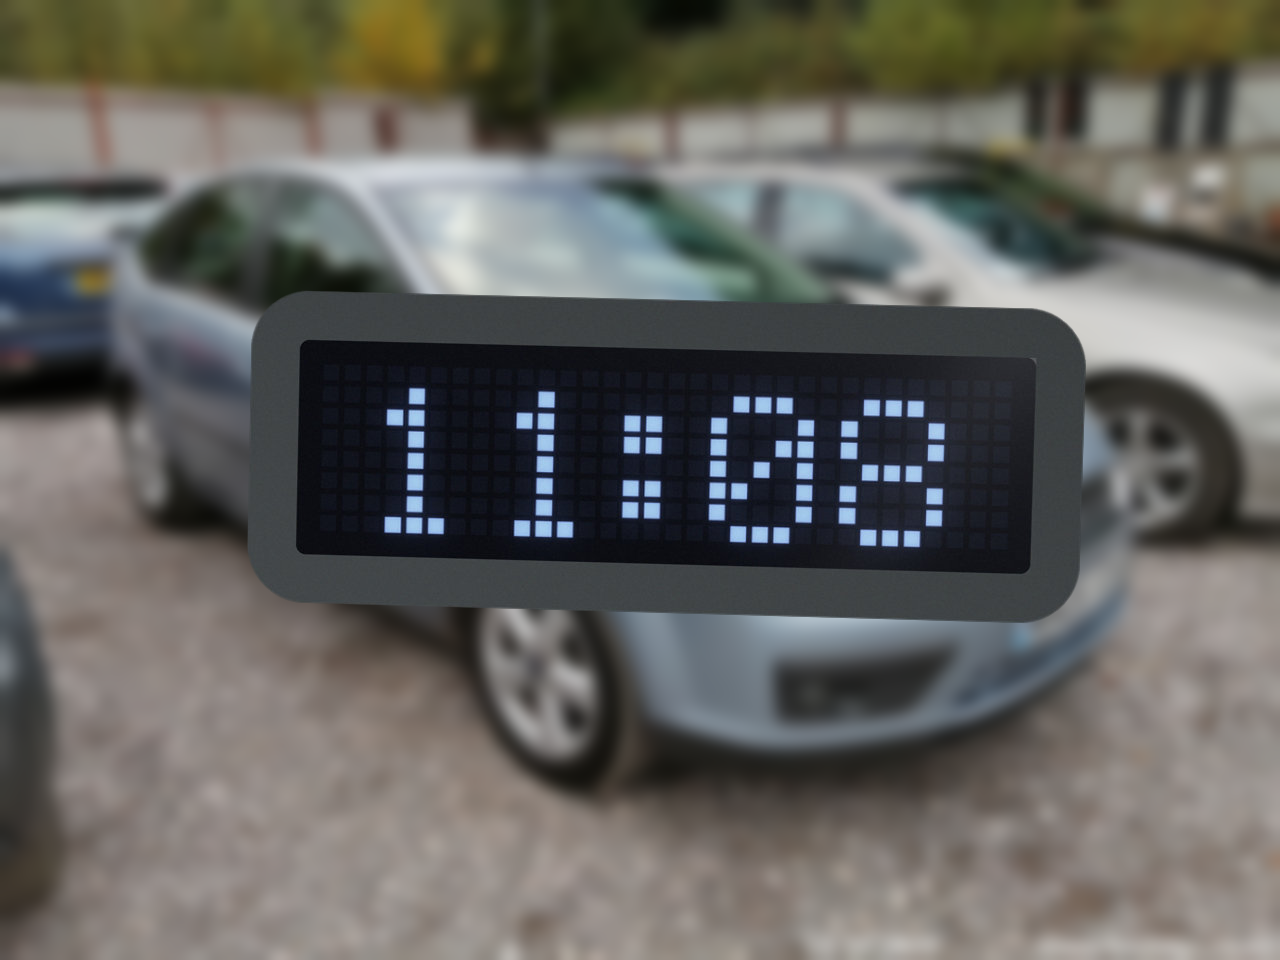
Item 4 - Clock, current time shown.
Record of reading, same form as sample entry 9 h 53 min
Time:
11 h 08 min
